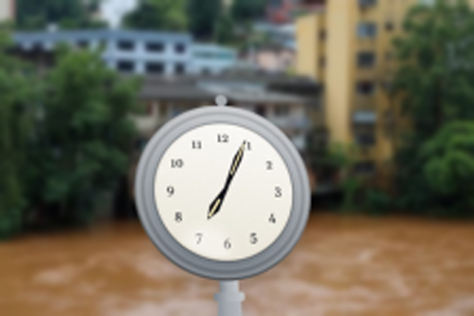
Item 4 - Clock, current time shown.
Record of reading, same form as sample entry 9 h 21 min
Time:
7 h 04 min
